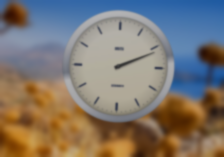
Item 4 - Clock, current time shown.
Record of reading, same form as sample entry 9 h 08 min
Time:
2 h 11 min
